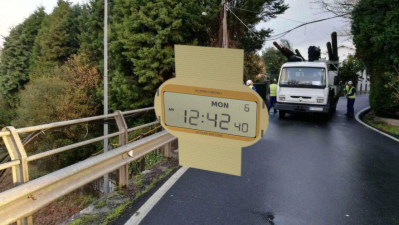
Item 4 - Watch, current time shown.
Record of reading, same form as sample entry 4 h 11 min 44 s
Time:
12 h 42 min 40 s
